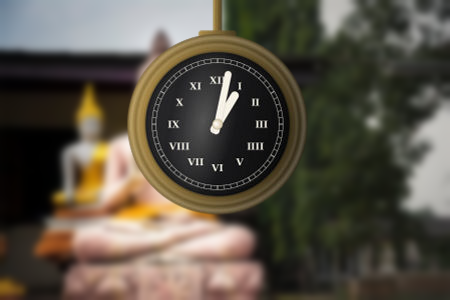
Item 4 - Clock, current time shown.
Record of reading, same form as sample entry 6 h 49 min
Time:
1 h 02 min
